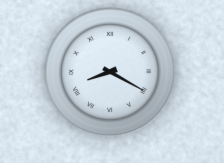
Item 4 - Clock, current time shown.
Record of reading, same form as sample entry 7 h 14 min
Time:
8 h 20 min
